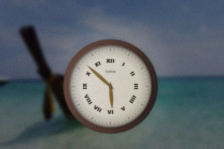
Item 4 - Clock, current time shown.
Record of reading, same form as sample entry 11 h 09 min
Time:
5 h 52 min
